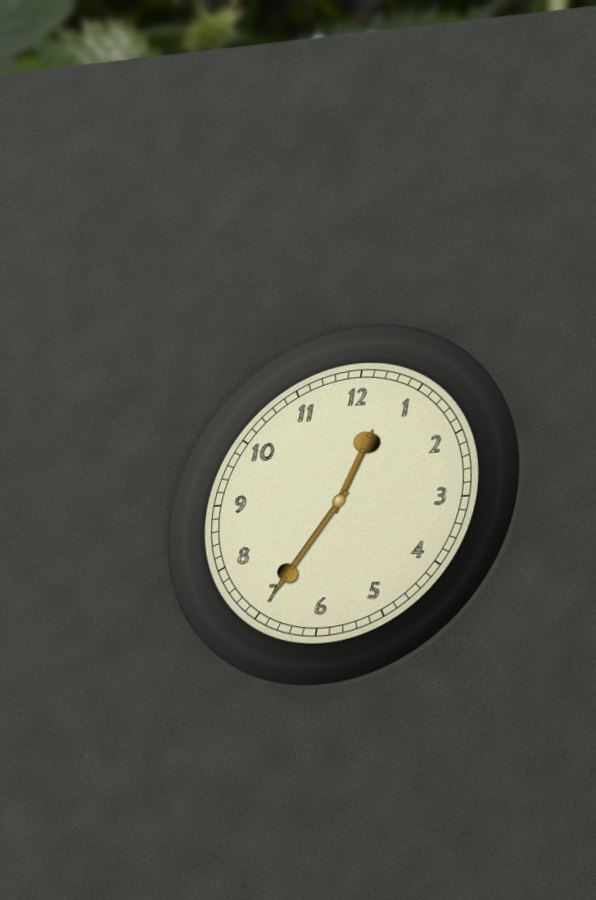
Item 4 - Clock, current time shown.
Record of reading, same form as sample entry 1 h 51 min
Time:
12 h 35 min
